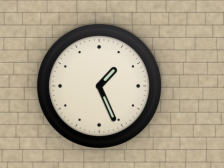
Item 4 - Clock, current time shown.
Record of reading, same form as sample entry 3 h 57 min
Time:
1 h 26 min
